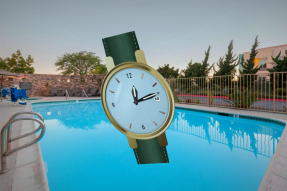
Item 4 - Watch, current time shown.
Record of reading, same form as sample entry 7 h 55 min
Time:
12 h 13 min
